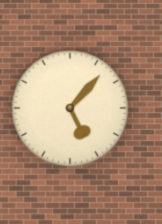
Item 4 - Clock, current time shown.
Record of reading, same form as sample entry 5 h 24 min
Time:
5 h 07 min
